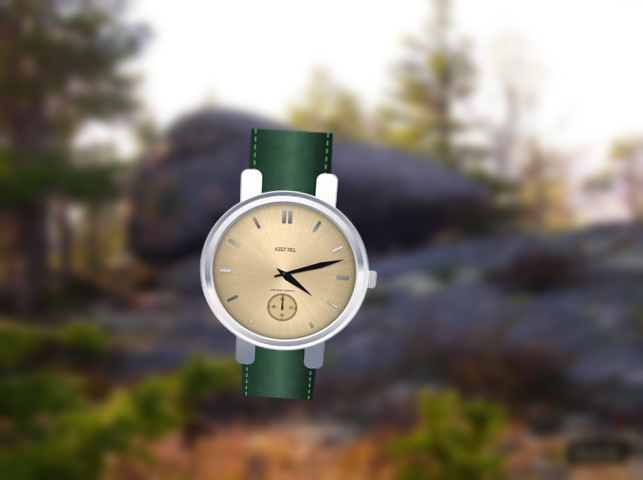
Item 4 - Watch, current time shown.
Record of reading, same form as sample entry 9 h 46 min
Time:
4 h 12 min
